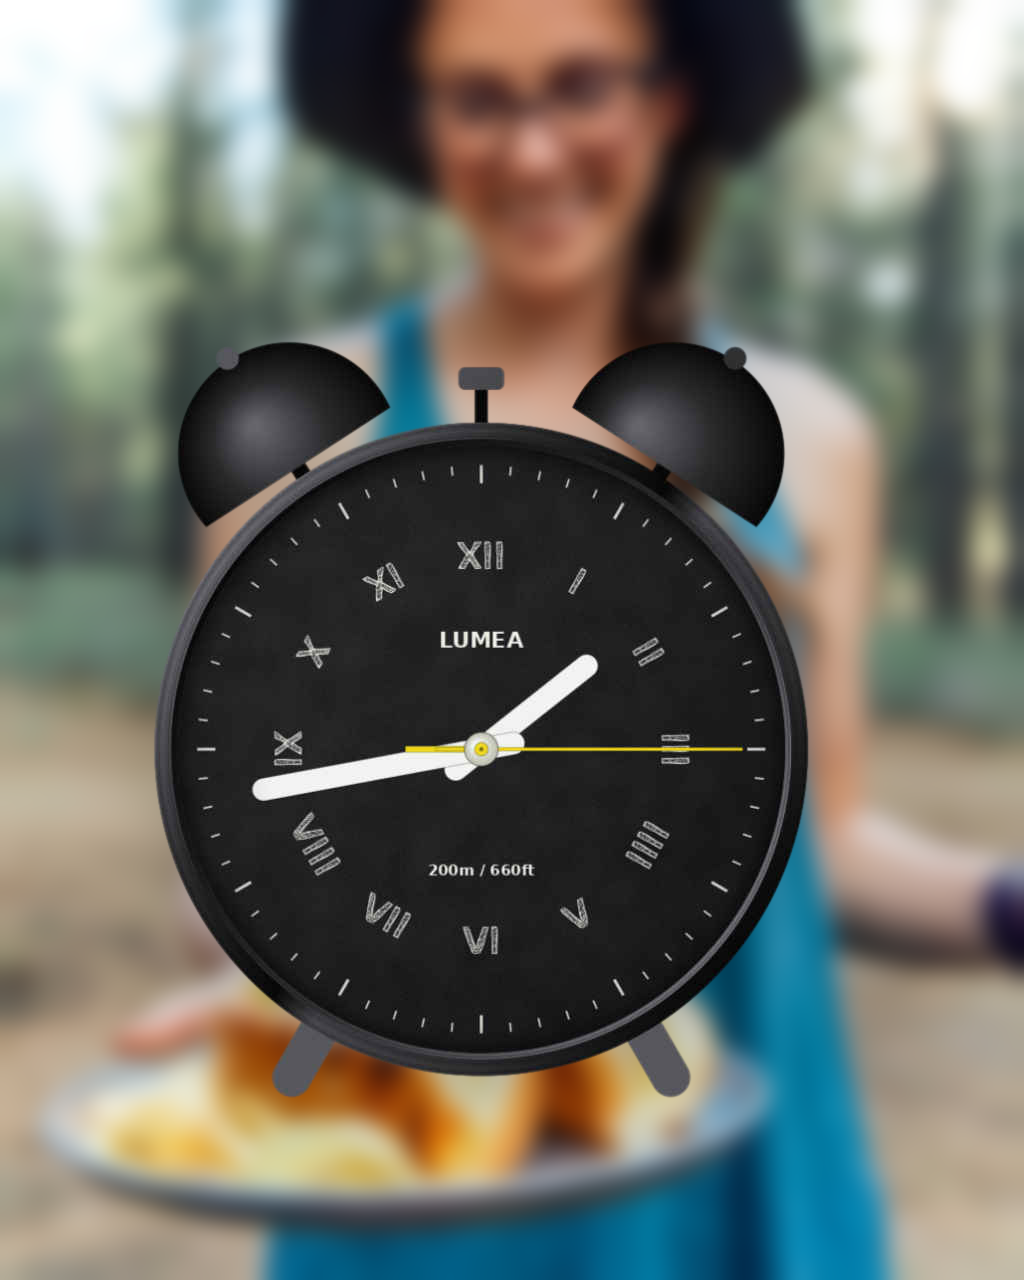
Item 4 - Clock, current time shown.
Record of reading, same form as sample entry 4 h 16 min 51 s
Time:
1 h 43 min 15 s
